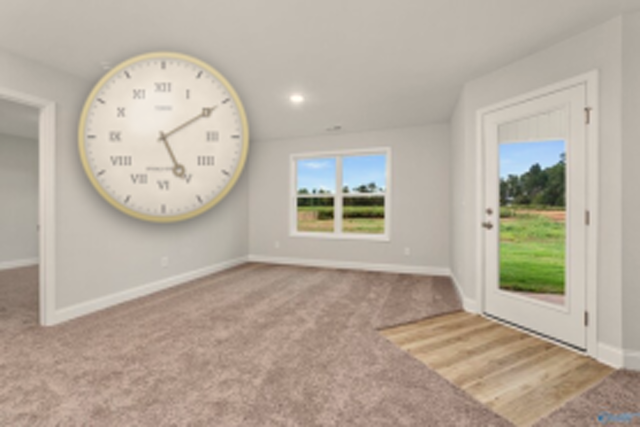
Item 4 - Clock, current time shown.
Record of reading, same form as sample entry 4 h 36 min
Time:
5 h 10 min
